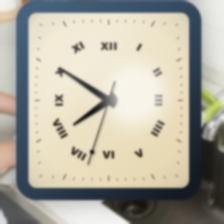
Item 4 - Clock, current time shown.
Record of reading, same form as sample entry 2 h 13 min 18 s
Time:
7 h 50 min 33 s
